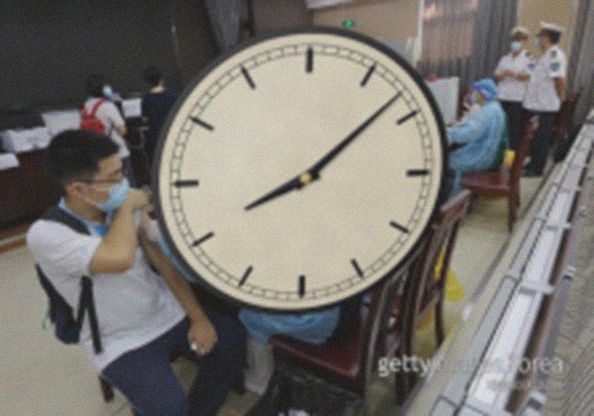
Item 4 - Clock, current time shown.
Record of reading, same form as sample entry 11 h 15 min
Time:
8 h 08 min
